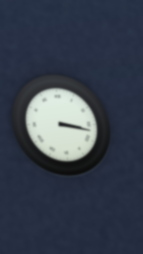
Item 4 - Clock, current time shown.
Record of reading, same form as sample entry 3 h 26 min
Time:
3 h 17 min
